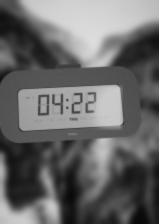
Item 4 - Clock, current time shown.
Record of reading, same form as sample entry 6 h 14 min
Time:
4 h 22 min
